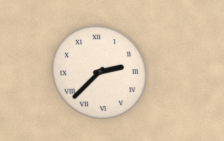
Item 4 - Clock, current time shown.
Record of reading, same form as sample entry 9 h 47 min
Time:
2 h 38 min
